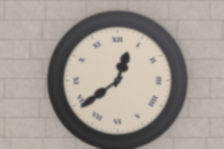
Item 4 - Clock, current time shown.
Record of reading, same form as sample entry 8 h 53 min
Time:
12 h 39 min
